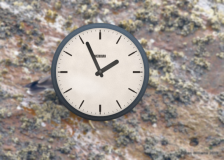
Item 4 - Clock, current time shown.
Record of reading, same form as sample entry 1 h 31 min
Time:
1 h 56 min
